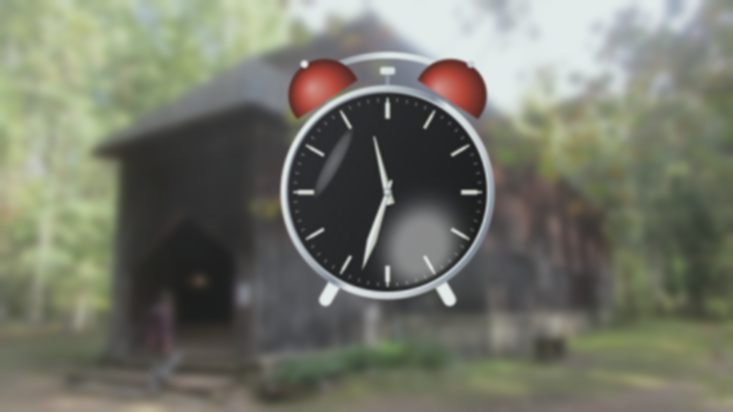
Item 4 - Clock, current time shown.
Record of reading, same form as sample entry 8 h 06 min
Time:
11 h 33 min
